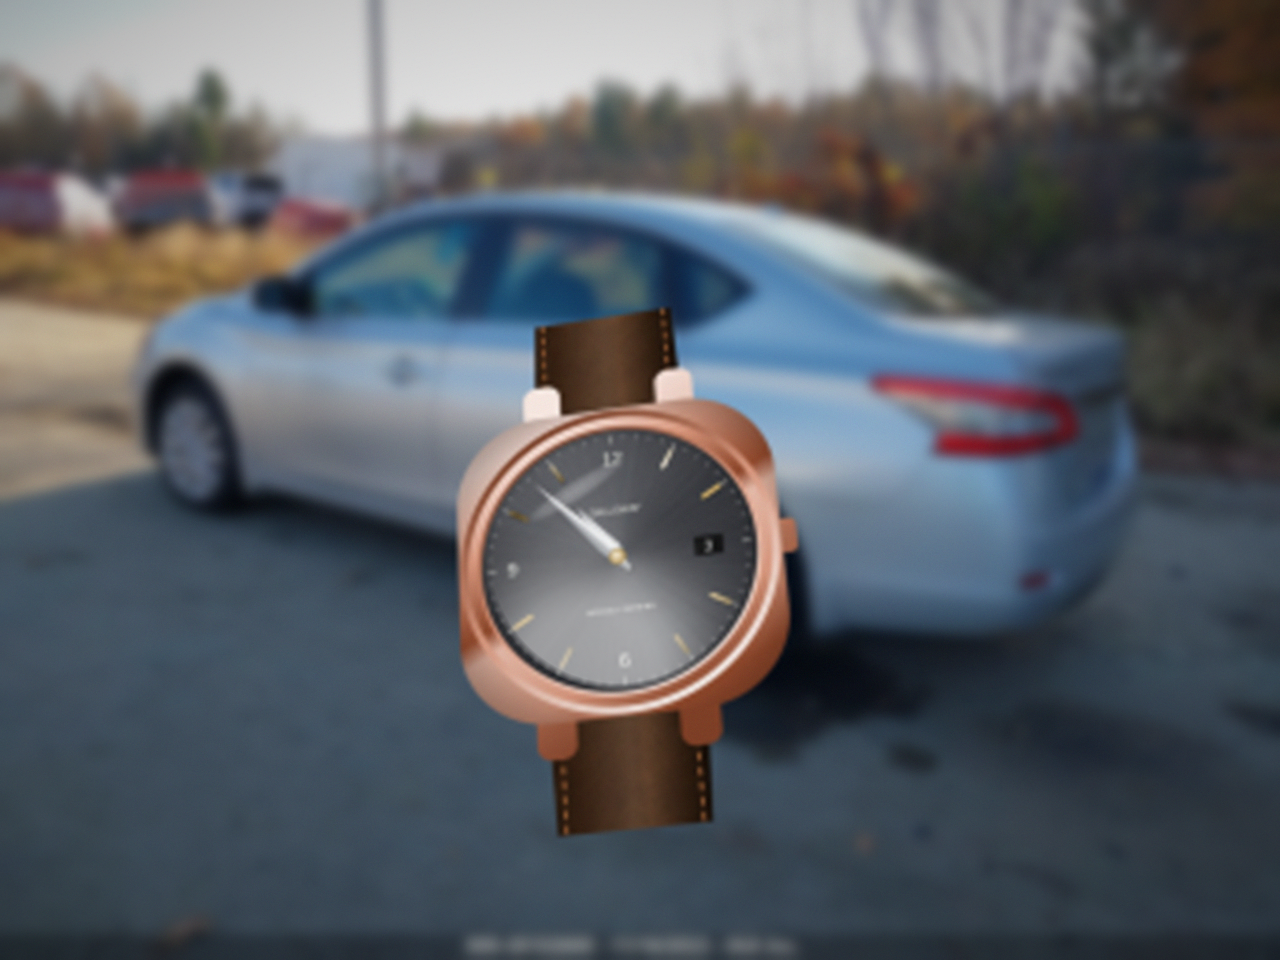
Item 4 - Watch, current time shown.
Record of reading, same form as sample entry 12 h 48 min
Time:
10 h 53 min
